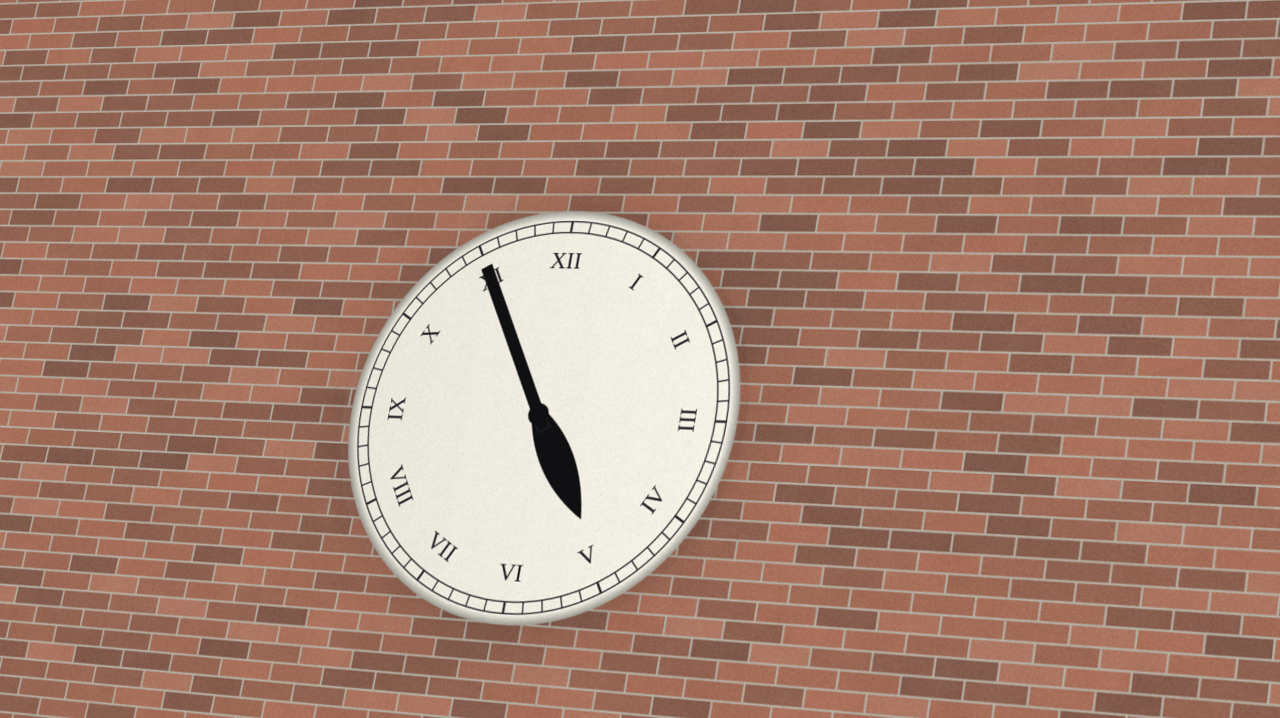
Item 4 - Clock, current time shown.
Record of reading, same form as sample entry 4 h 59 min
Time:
4 h 55 min
